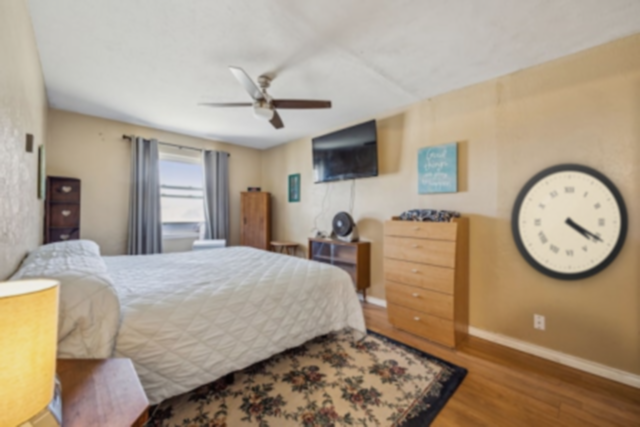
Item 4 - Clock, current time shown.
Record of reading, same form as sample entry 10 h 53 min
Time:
4 h 20 min
